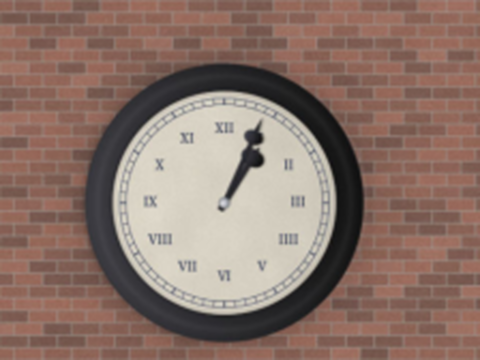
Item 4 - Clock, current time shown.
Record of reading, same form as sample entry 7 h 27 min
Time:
1 h 04 min
